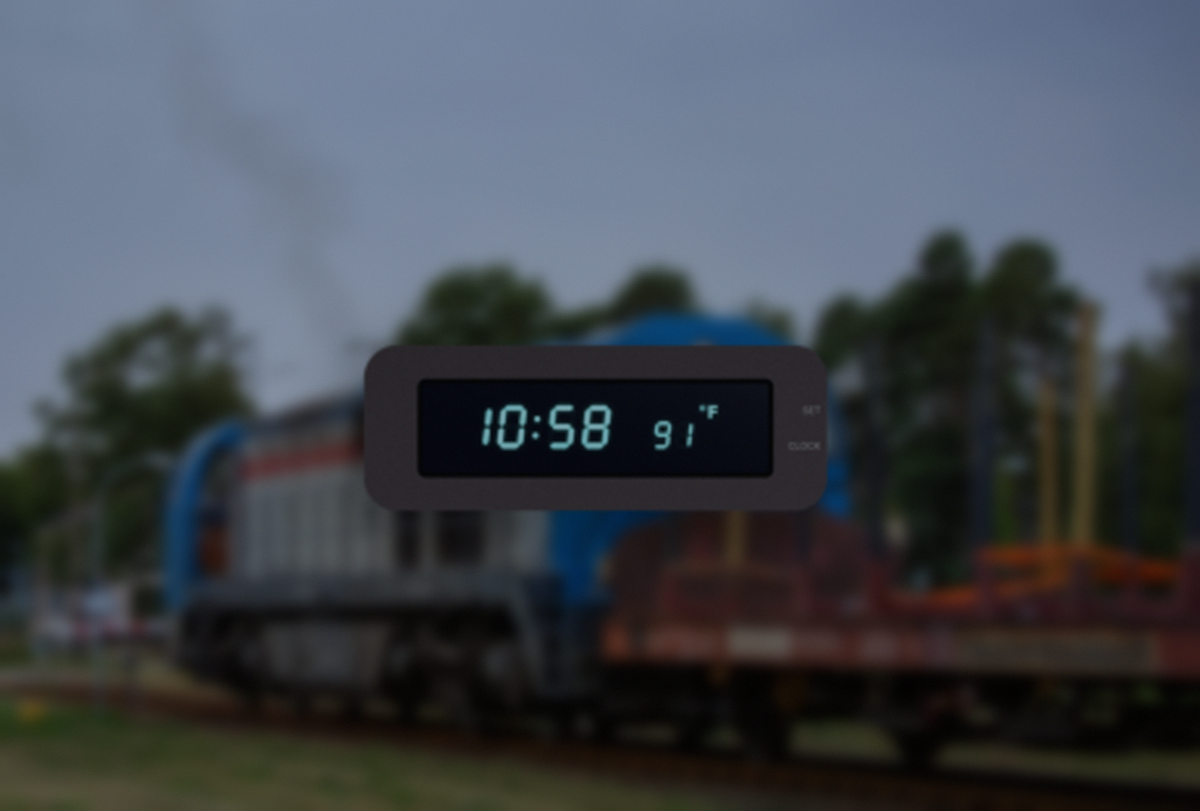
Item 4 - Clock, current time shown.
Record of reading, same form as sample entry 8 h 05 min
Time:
10 h 58 min
